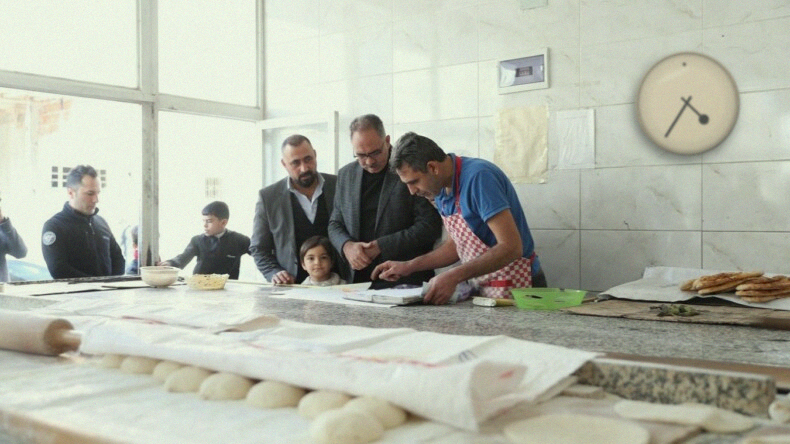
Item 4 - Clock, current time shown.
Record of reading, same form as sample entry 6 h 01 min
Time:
4 h 36 min
